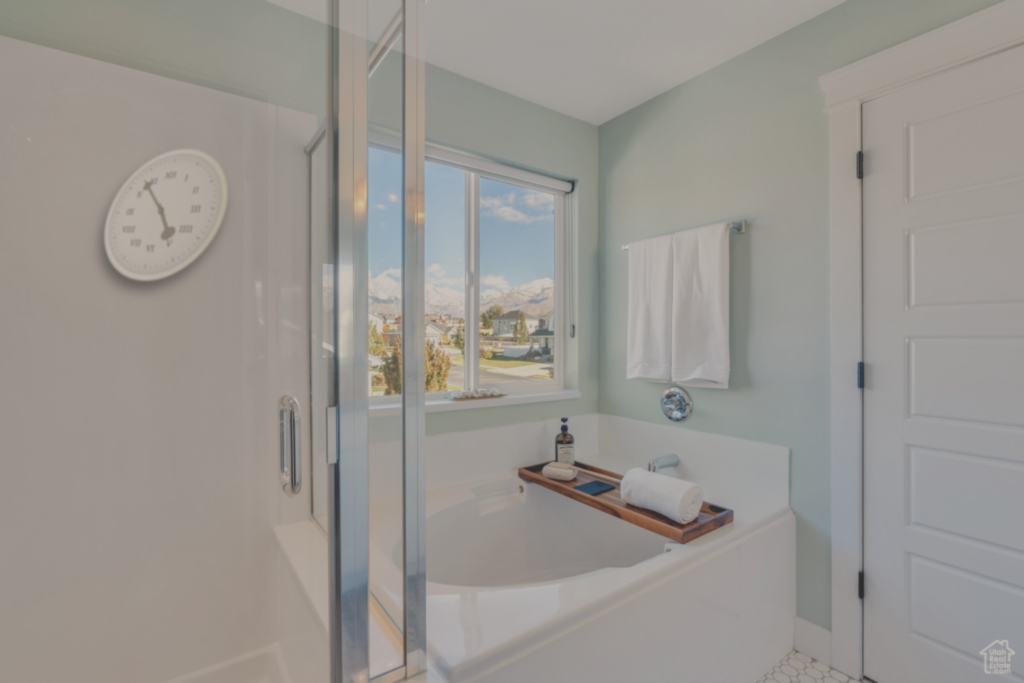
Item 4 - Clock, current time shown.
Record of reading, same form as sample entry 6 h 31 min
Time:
4 h 53 min
